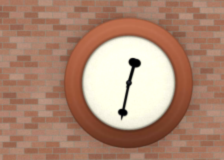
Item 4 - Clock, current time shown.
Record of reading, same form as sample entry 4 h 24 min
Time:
12 h 32 min
